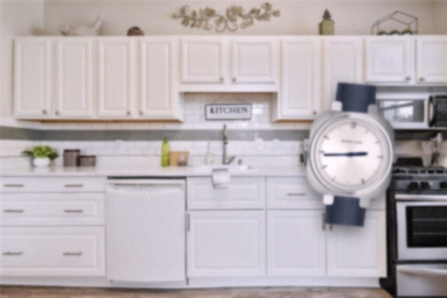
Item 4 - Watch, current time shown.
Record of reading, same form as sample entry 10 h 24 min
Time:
2 h 44 min
